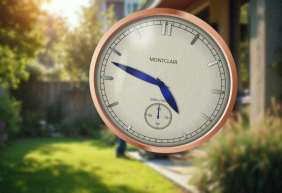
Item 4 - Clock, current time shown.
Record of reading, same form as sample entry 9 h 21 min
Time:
4 h 48 min
